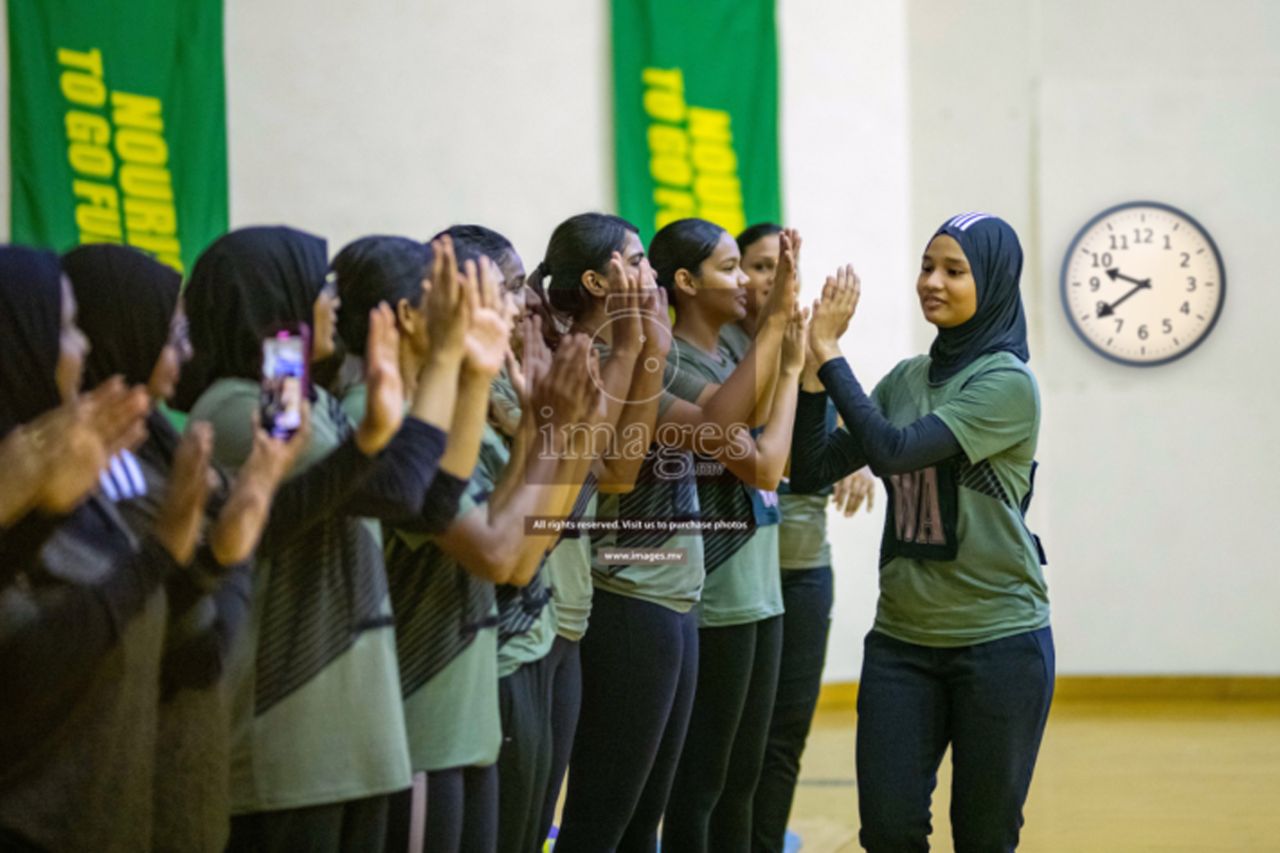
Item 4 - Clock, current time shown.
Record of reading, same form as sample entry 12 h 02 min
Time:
9 h 39 min
